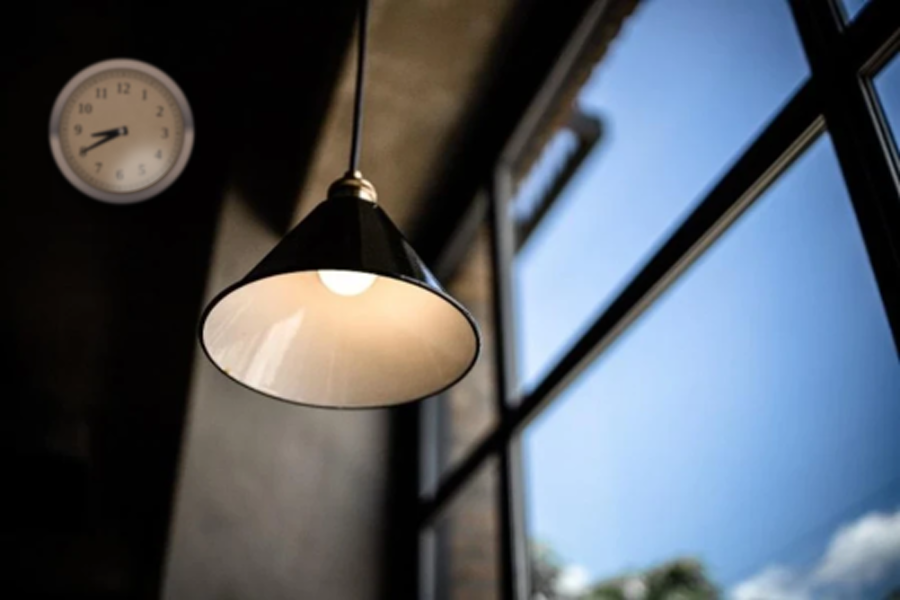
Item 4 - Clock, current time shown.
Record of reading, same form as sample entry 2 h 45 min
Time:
8 h 40 min
